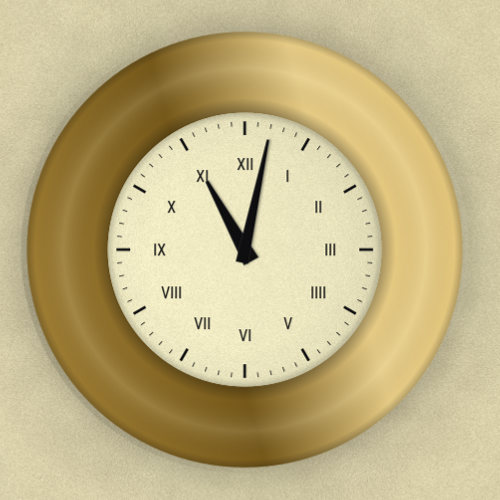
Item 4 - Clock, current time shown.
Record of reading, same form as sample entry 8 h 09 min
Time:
11 h 02 min
